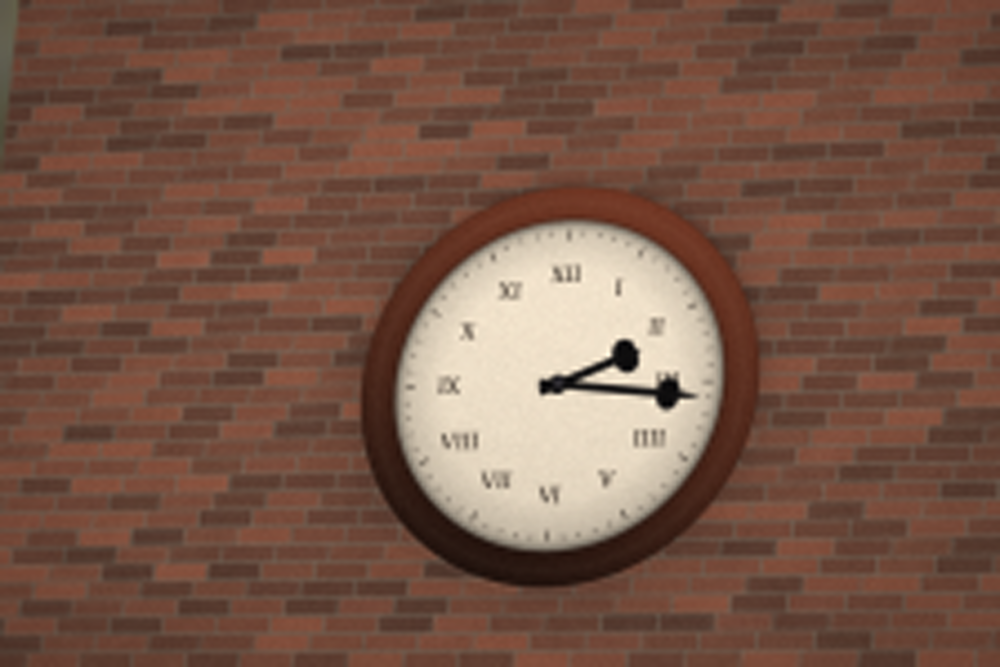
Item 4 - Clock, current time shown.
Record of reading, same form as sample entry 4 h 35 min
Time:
2 h 16 min
